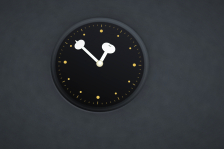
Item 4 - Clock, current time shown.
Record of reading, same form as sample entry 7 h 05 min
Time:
12 h 52 min
